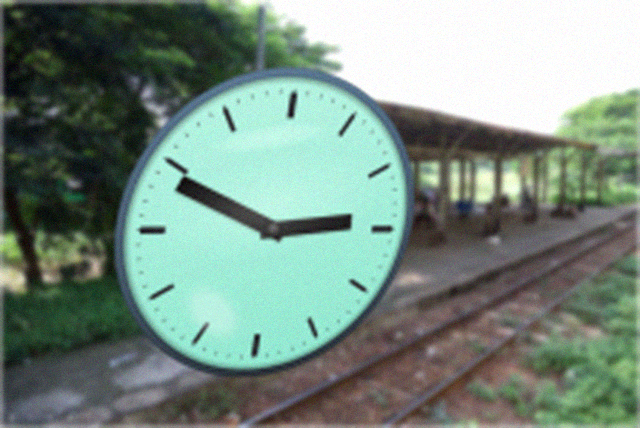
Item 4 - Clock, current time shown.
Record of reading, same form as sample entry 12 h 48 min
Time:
2 h 49 min
